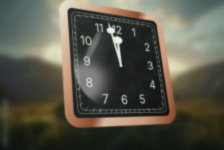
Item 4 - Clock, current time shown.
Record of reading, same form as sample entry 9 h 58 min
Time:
11 h 58 min
